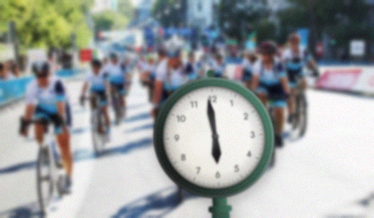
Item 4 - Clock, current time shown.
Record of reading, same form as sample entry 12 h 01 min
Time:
5 h 59 min
